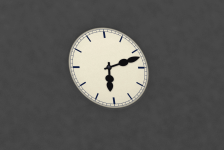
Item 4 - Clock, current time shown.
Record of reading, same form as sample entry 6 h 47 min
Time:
6 h 12 min
